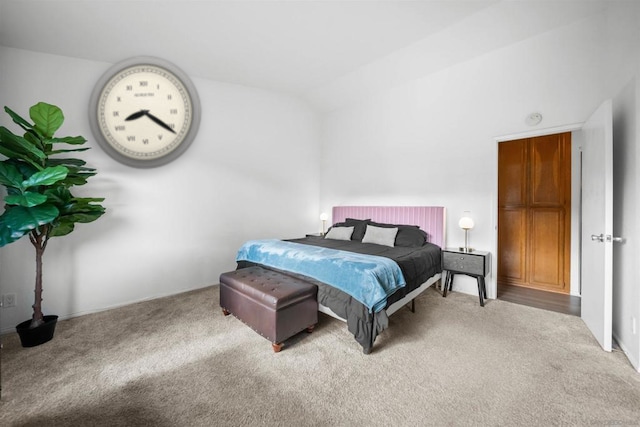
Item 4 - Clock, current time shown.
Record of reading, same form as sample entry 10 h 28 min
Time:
8 h 21 min
